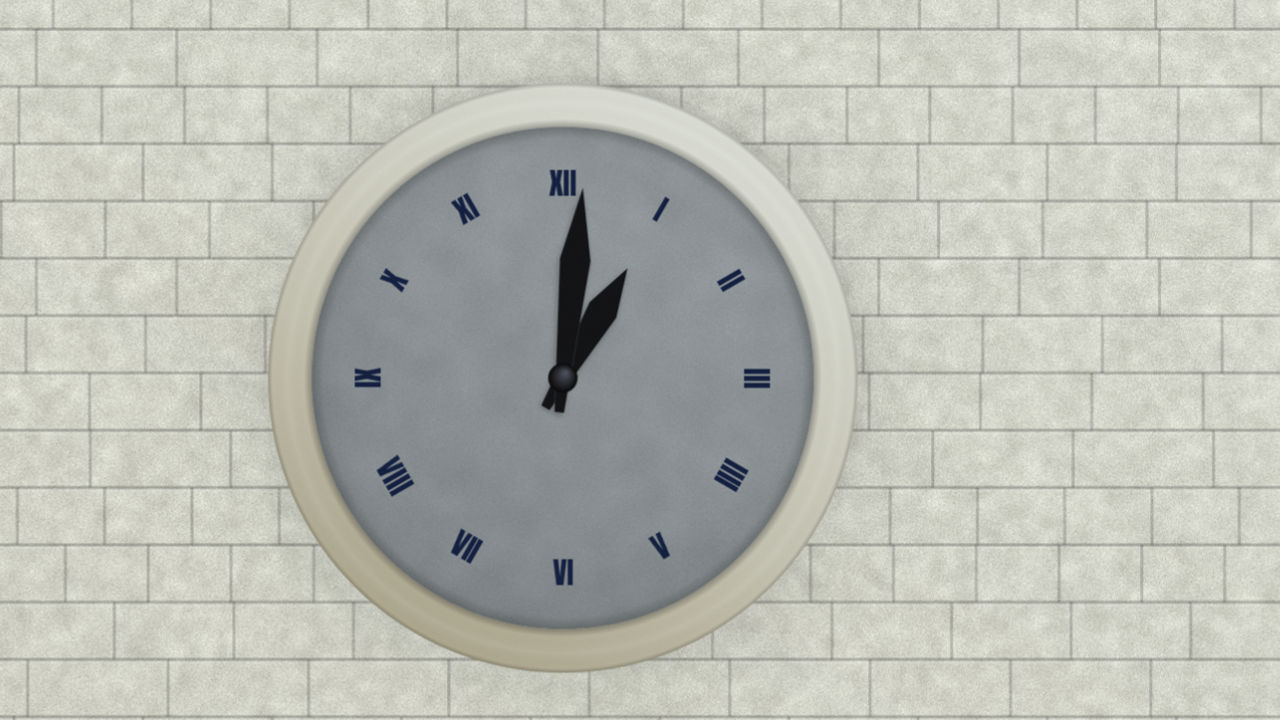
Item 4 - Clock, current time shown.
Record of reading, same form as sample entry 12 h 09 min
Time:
1 h 01 min
